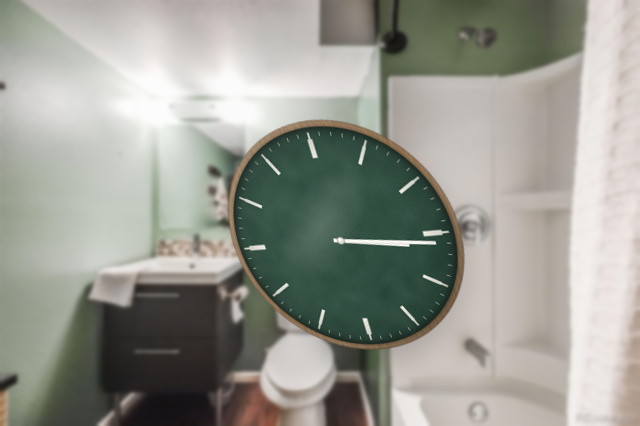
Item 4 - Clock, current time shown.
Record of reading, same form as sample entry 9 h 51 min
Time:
3 h 16 min
